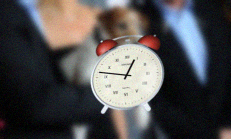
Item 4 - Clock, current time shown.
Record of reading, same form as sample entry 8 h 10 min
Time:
12 h 47 min
